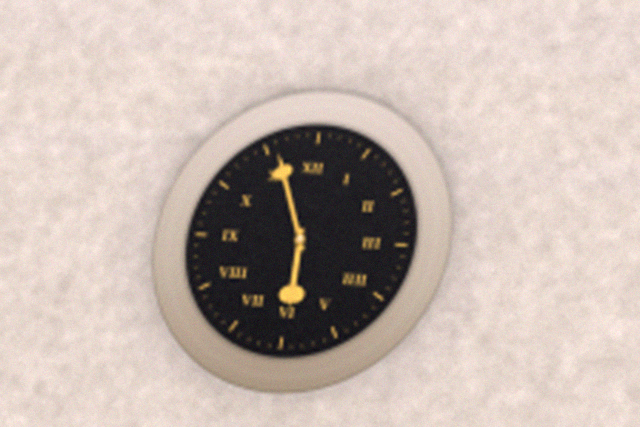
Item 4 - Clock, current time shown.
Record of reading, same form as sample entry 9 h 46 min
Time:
5 h 56 min
